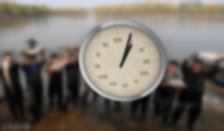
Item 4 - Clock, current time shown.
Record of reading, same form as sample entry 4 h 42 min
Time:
1 h 04 min
